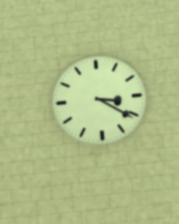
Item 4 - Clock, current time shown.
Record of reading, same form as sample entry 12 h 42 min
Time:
3 h 21 min
